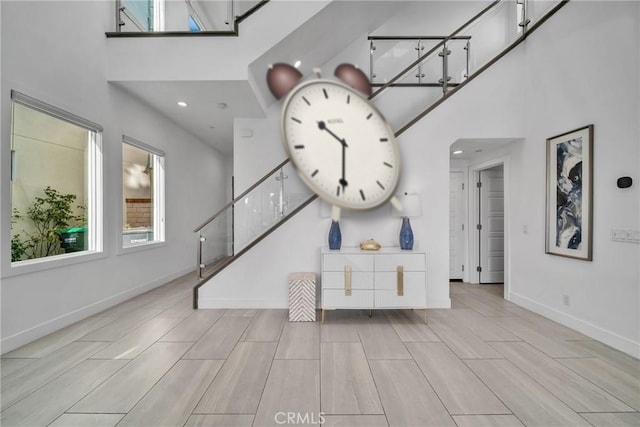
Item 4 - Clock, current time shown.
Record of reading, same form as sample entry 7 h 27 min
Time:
10 h 34 min
